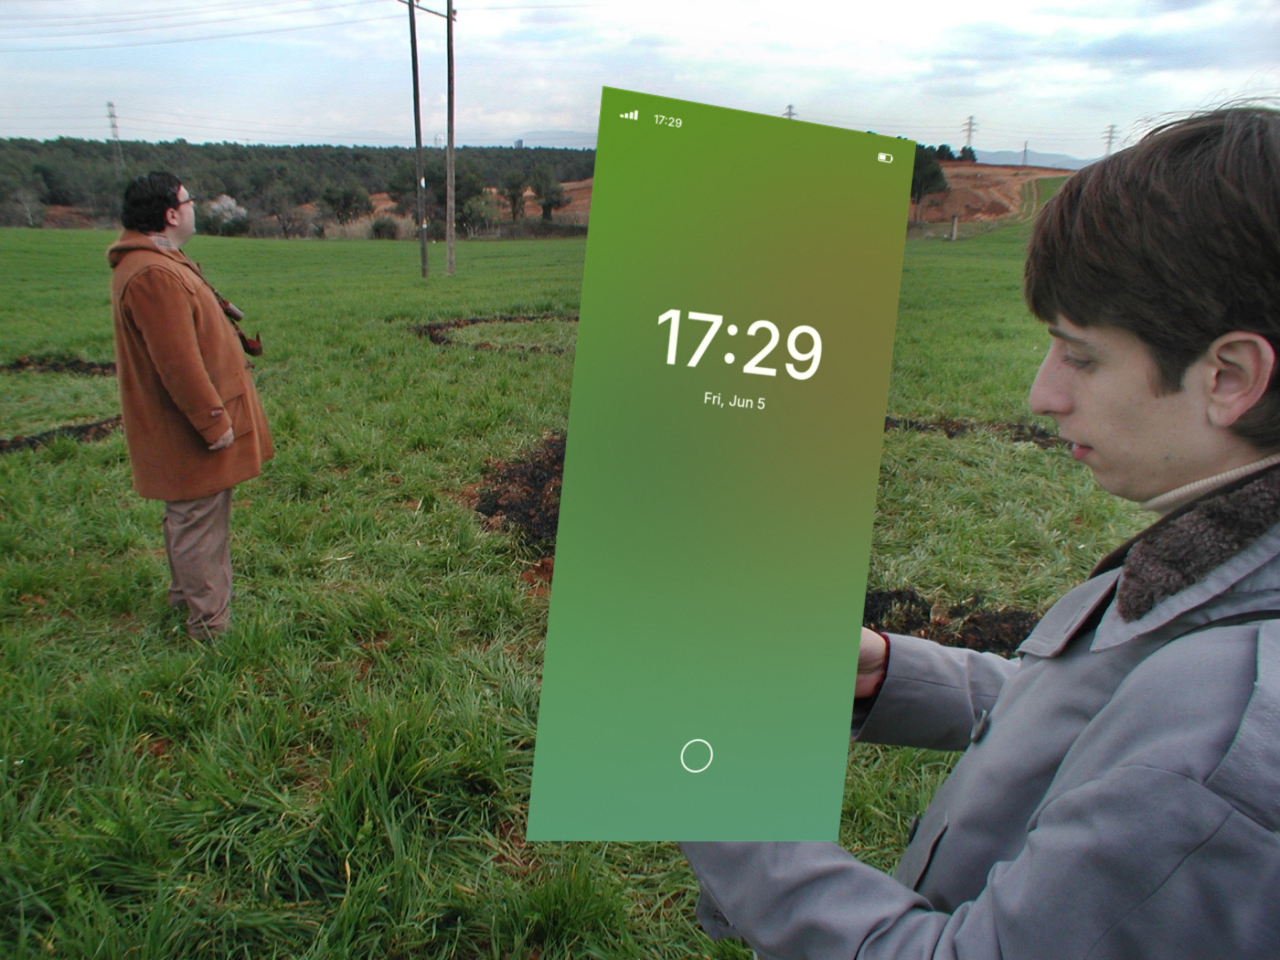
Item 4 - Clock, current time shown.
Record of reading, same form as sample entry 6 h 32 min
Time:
17 h 29 min
